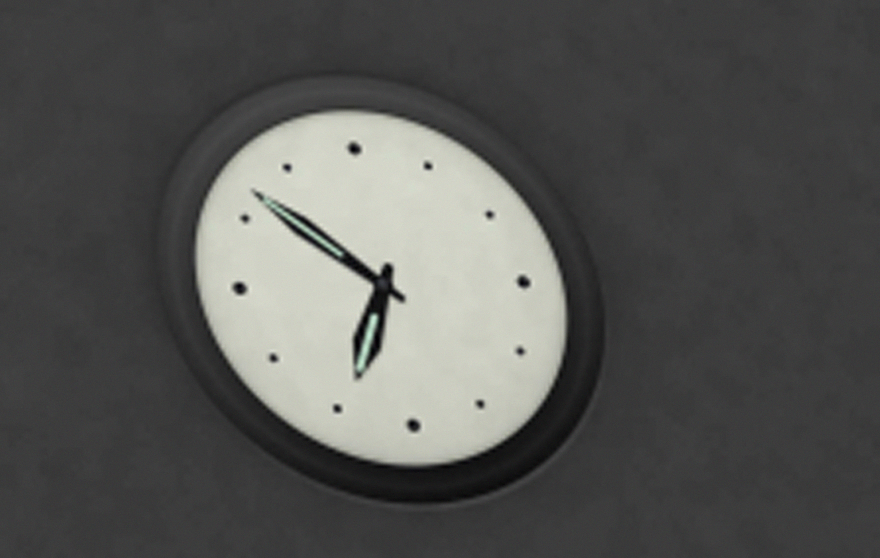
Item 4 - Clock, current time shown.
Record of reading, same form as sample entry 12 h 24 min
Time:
6 h 52 min
